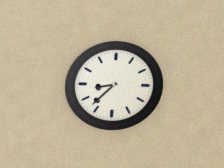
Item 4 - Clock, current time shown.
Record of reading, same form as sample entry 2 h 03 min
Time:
8 h 37 min
